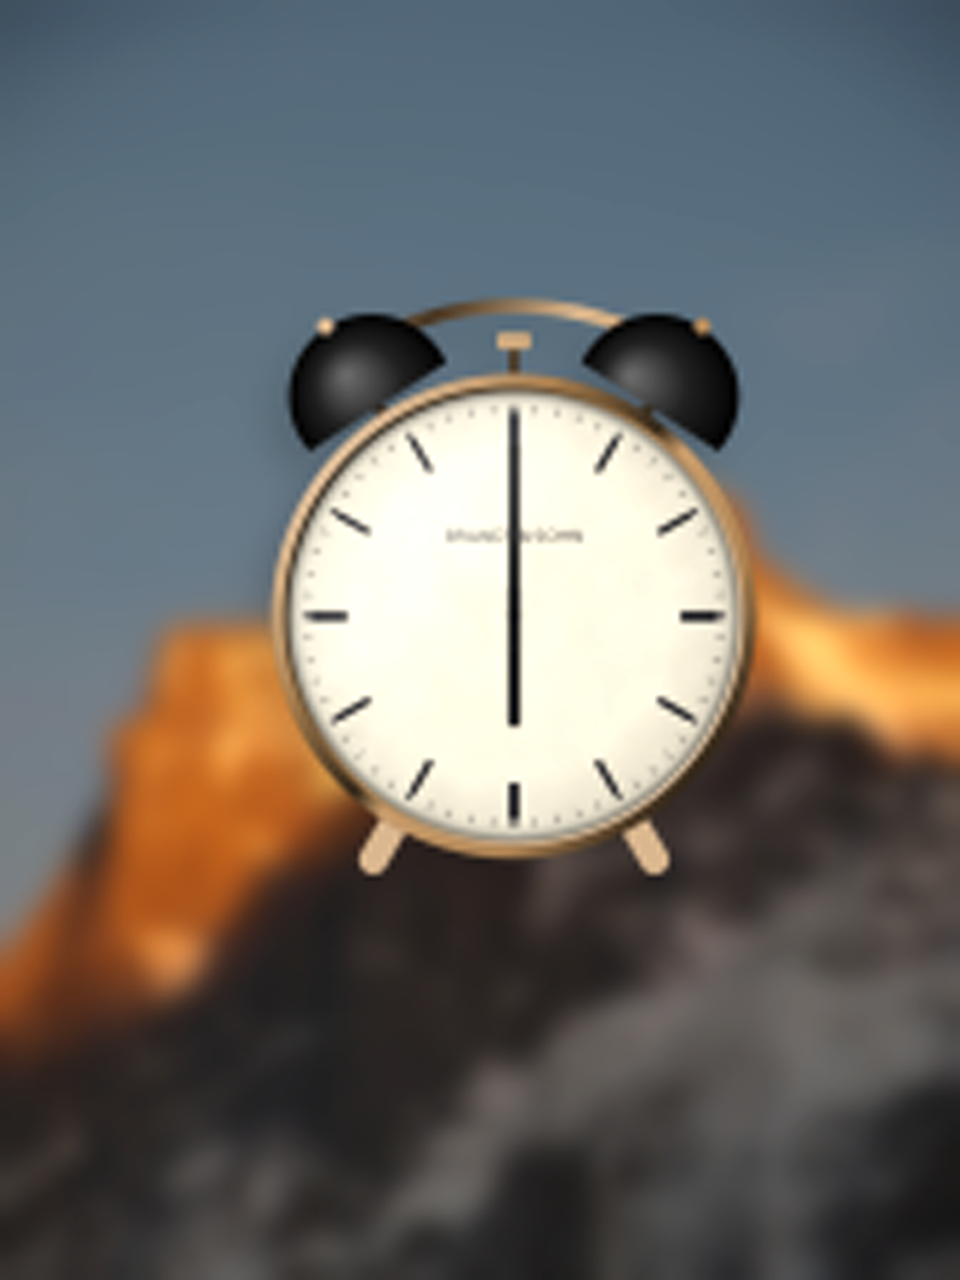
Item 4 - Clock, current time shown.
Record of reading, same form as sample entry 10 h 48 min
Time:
6 h 00 min
